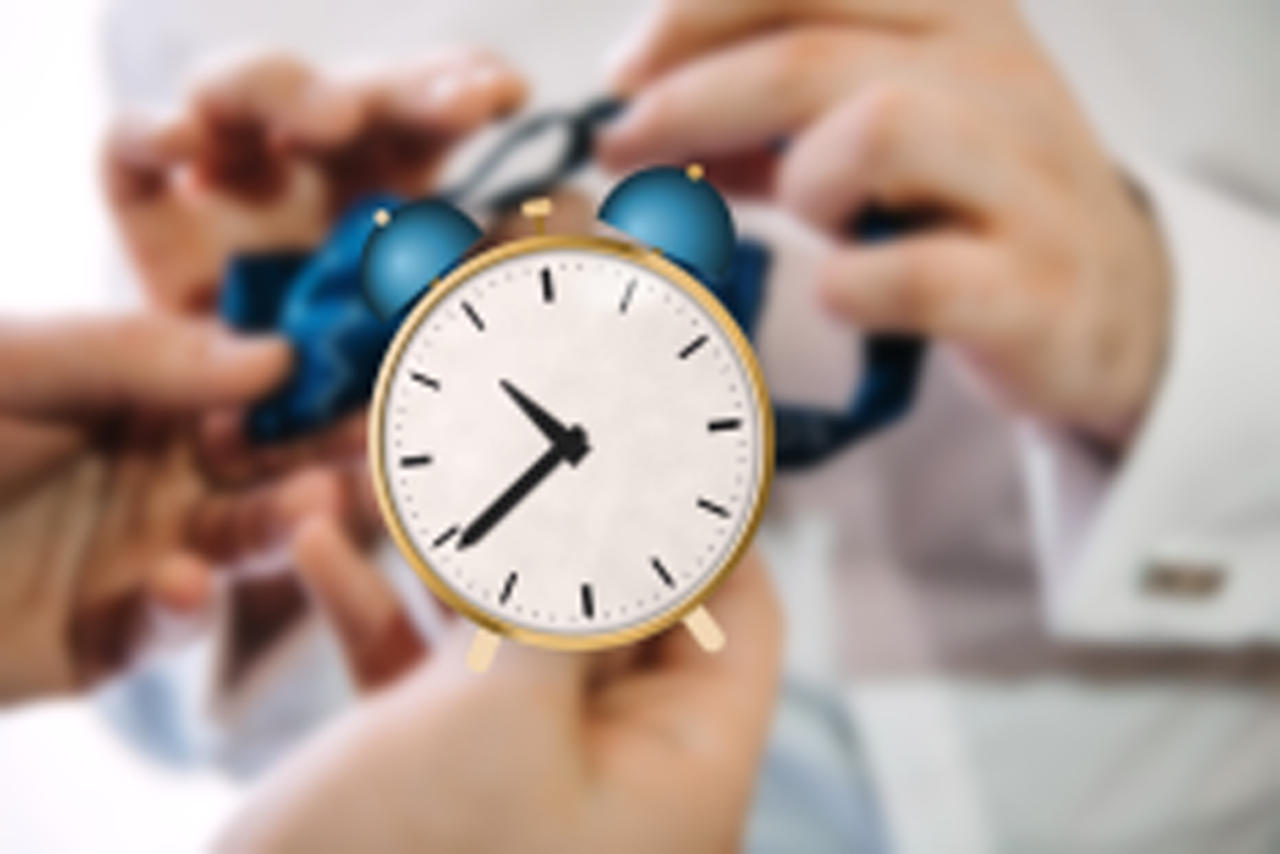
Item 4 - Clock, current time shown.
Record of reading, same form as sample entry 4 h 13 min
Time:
10 h 39 min
